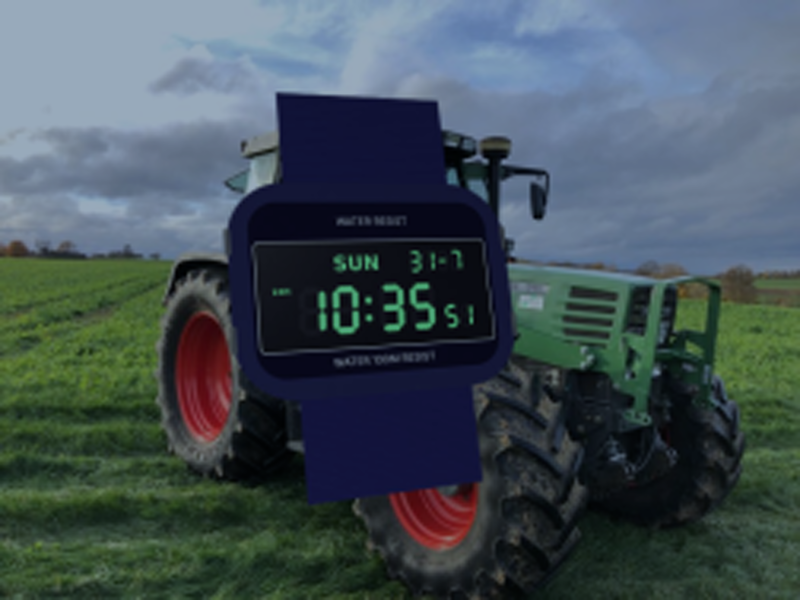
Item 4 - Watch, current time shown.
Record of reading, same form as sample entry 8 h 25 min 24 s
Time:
10 h 35 min 51 s
